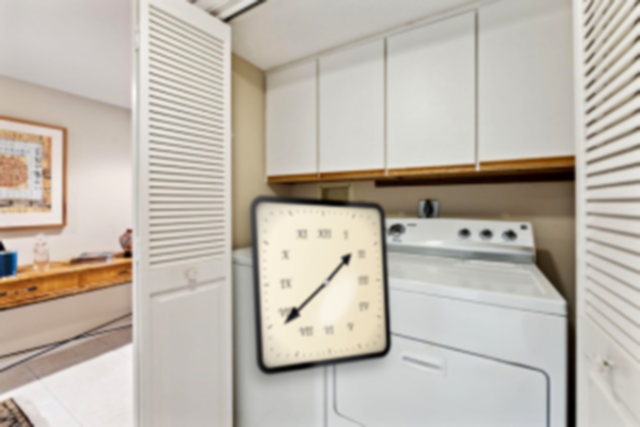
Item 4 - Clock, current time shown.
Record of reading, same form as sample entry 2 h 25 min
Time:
1 h 39 min
